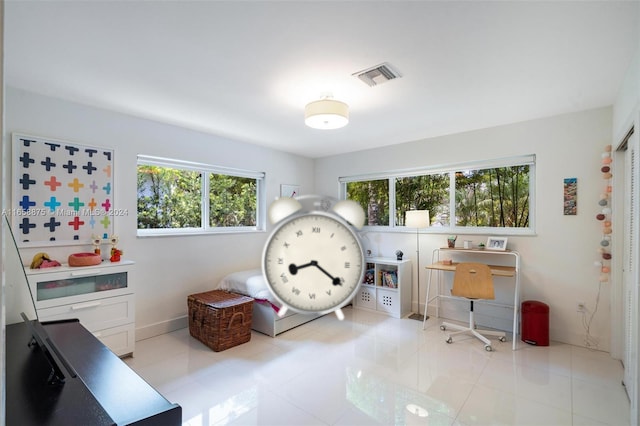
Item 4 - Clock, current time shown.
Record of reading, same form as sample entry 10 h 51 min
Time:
8 h 21 min
